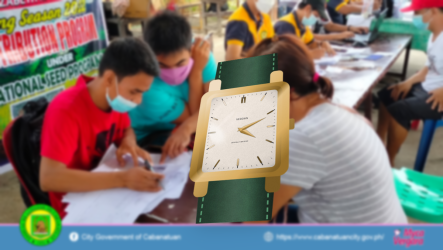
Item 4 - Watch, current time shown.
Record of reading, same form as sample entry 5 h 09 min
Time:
4 h 11 min
